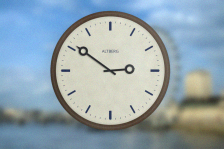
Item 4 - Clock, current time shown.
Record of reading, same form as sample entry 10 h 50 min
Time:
2 h 51 min
